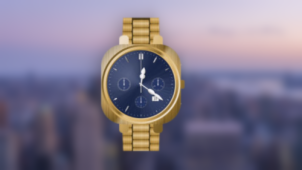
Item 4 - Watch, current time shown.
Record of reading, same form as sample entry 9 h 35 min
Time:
12 h 21 min
